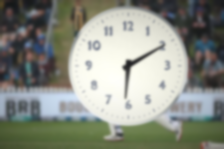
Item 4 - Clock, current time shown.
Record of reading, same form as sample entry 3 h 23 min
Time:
6 h 10 min
